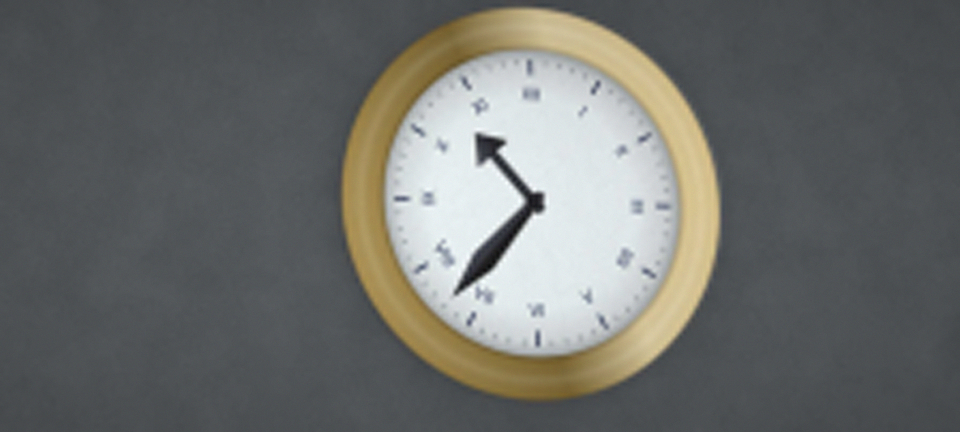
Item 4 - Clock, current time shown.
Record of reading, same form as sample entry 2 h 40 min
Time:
10 h 37 min
